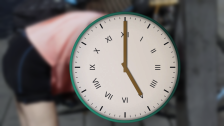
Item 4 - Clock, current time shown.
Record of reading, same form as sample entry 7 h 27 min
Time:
5 h 00 min
